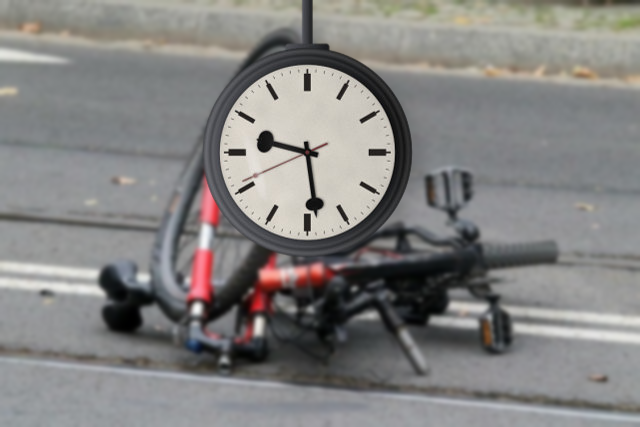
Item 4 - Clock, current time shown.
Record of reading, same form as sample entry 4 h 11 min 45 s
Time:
9 h 28 min 41 s
